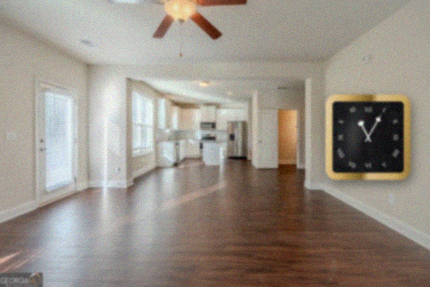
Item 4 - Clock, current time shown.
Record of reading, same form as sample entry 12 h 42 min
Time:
11 h 05 min
